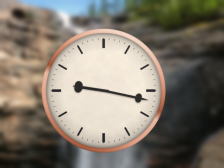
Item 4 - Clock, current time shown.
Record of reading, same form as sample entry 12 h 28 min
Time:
9 h 17 min
